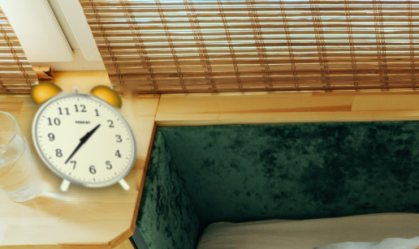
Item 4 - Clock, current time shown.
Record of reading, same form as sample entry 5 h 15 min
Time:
1 h 37 min
